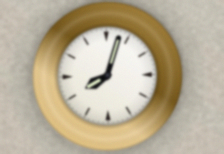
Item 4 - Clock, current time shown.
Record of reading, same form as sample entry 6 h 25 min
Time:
8 h 03 min
